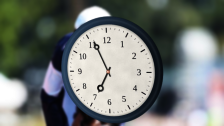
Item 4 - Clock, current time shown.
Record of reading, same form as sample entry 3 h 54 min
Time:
6 h 56 min
